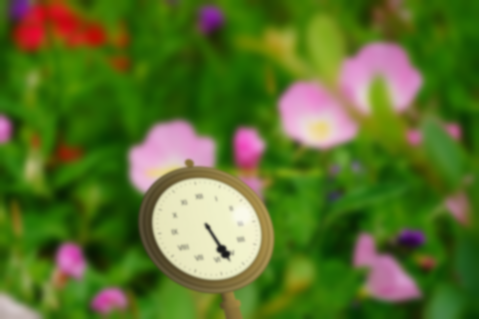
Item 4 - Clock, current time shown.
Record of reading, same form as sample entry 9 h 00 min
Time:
5 h 27 min
